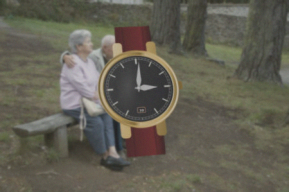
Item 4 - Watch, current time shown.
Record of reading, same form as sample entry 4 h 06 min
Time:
3 h 01 min
